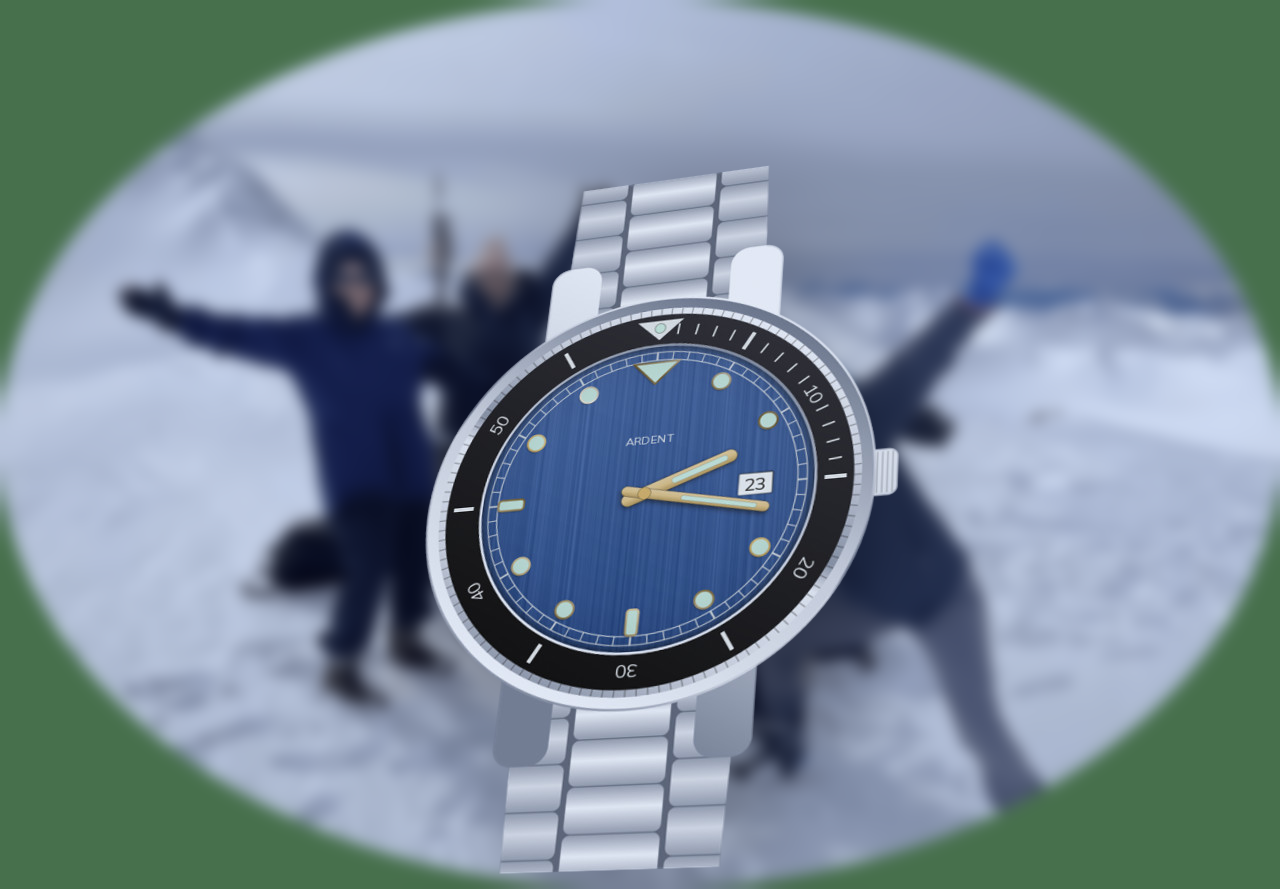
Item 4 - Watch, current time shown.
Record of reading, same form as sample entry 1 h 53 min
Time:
2 h 17 min
